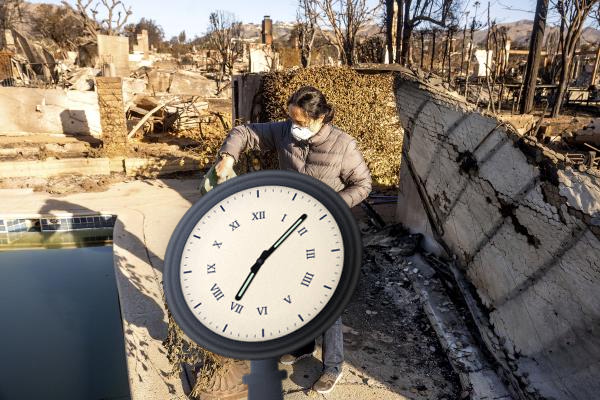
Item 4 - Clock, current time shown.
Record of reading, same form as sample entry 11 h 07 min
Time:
7 h 08 min
